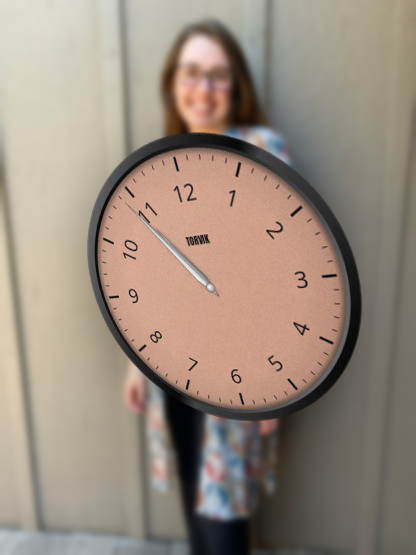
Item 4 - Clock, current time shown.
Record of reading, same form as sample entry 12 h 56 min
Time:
10 h 54 min
